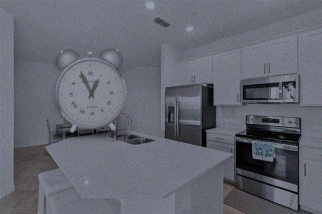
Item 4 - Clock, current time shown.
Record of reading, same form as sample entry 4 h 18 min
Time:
12 h 56 min
